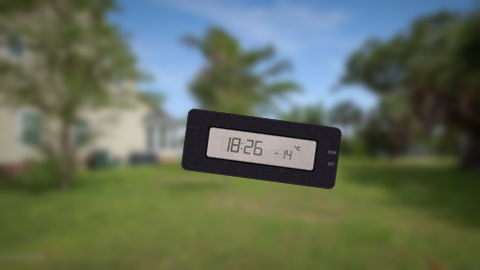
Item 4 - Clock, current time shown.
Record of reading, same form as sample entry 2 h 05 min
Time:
18 h 26 min
